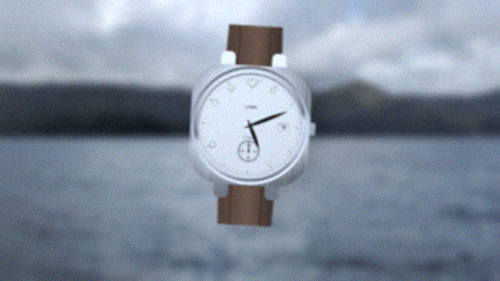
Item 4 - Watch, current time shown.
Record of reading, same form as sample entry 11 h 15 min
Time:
5 h 11 min
